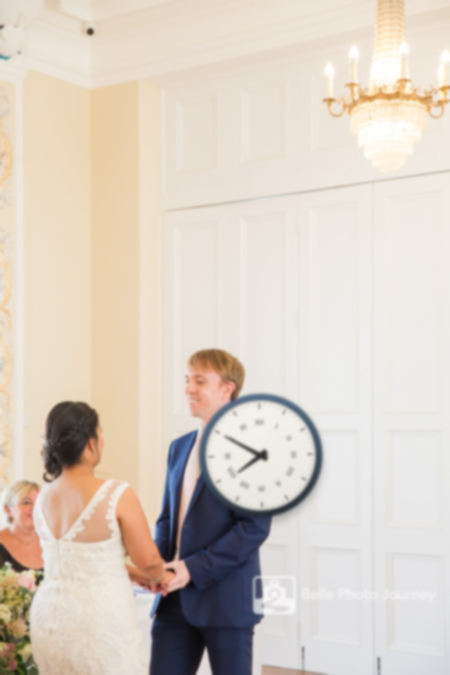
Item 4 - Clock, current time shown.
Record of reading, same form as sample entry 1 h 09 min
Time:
7 h 50 min
